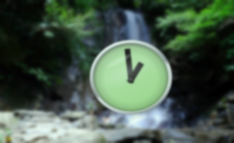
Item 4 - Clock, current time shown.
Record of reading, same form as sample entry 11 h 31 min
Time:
12 h 59 min
